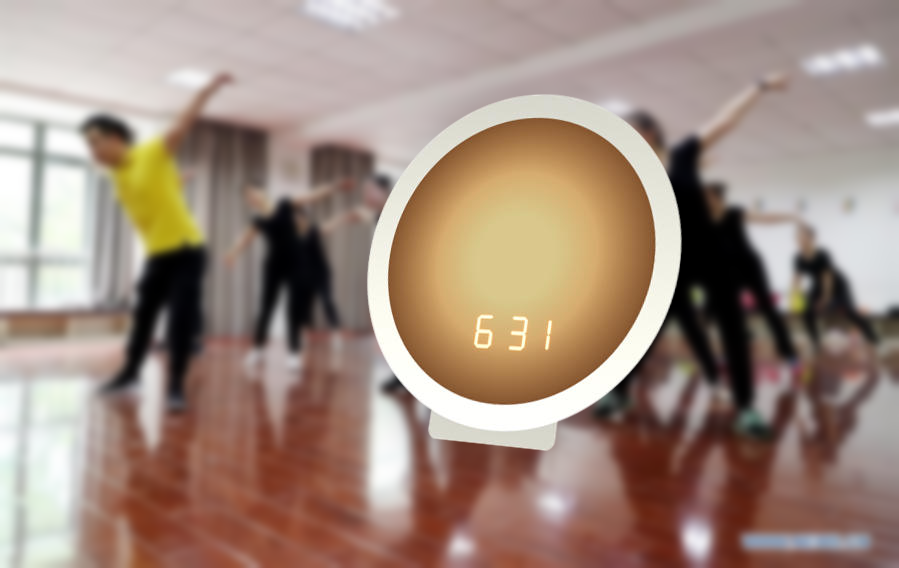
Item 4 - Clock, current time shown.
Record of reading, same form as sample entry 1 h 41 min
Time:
6 h 31 min
